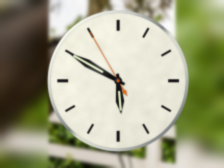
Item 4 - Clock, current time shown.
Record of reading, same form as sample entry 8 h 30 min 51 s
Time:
5 h 49 min 55 s
